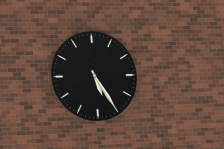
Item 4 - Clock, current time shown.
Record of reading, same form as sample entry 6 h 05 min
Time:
5 h 25 min
